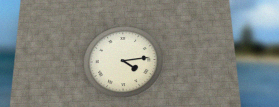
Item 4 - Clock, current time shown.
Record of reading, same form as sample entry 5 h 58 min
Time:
4 h 14 min
